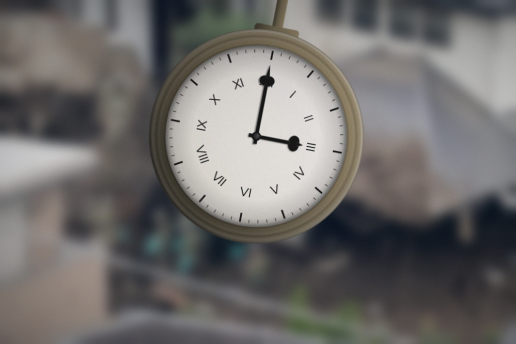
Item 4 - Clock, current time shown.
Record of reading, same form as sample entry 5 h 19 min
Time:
3 h 00 min
